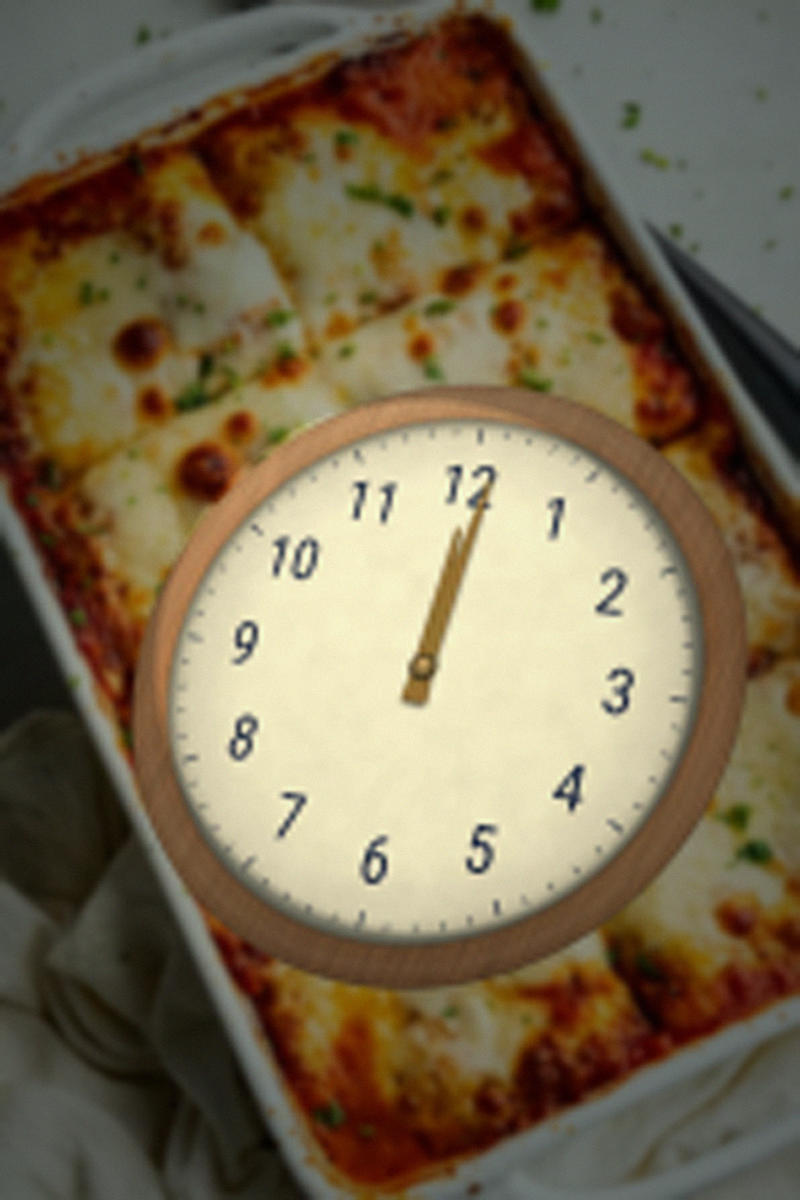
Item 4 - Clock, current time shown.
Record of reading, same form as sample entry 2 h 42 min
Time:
12 h 01 min
